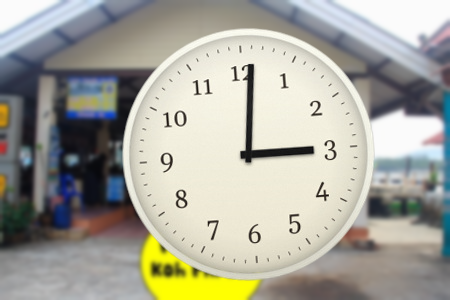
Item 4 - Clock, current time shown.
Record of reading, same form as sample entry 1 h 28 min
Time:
3 h 01 min
